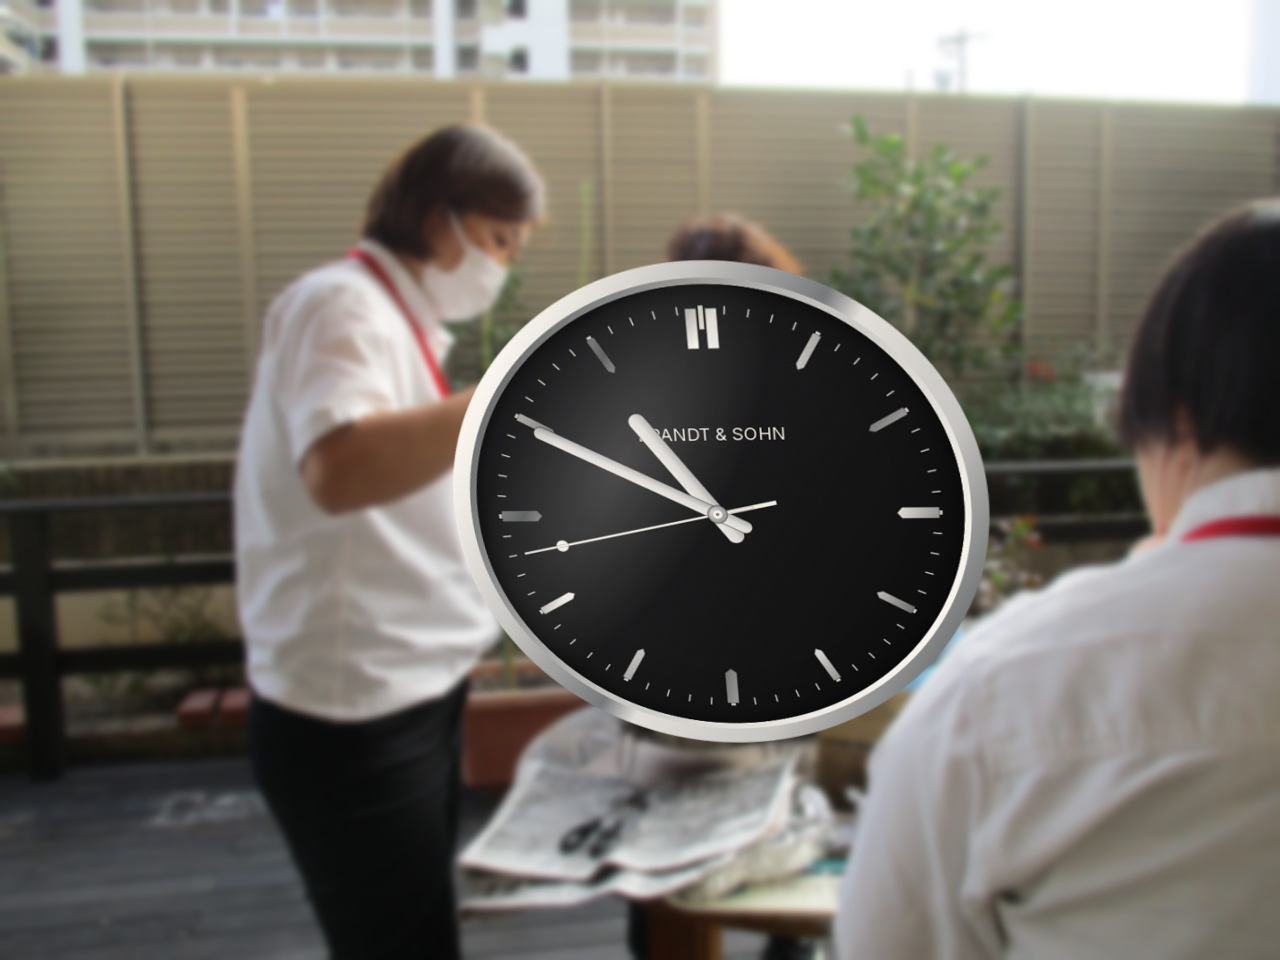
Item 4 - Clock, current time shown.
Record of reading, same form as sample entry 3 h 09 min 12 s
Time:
10 h 49 min 43 s
